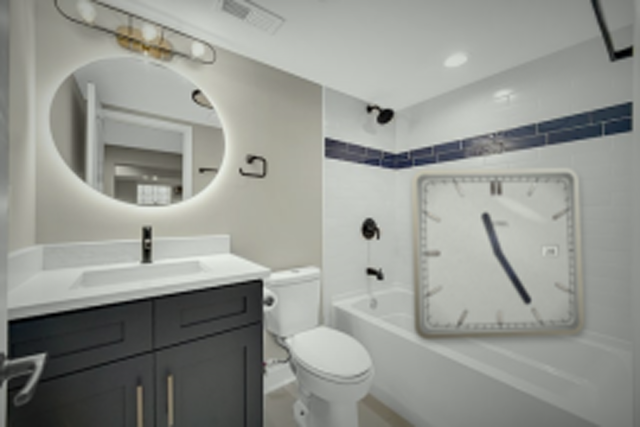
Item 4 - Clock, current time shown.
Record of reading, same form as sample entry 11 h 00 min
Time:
11 h 25 min
